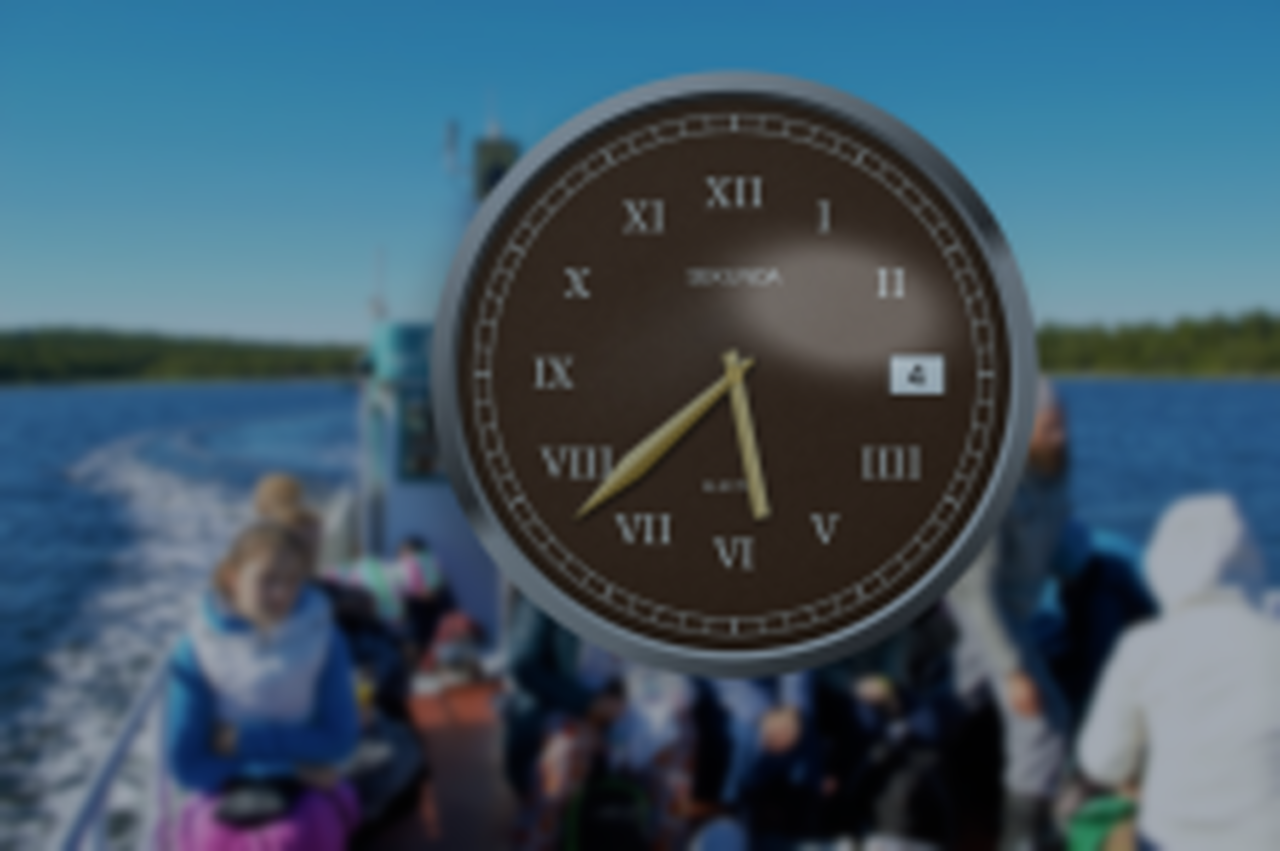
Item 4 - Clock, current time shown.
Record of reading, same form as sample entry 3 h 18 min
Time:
5 h 38 min
